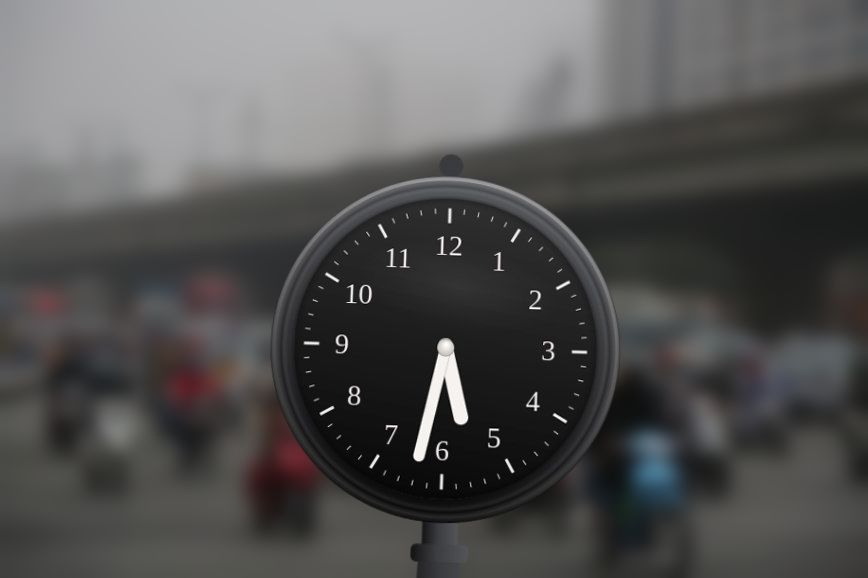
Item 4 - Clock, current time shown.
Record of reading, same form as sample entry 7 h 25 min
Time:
5 h 32 min
